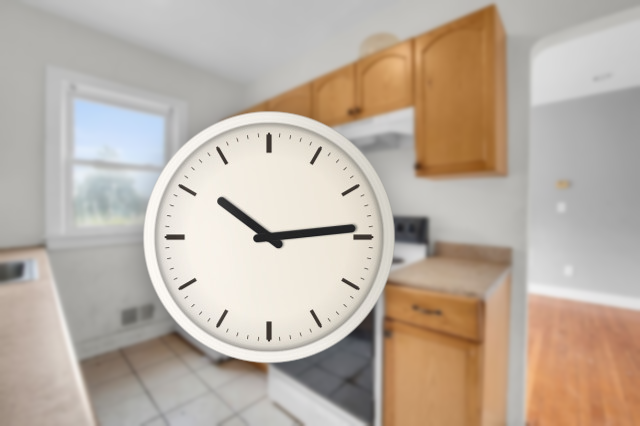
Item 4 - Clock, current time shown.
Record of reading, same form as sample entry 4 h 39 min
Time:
10 h 14 min
